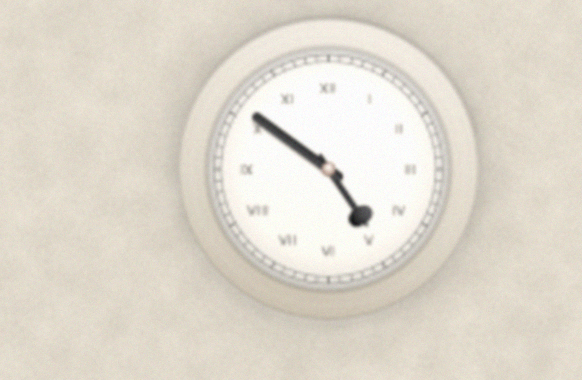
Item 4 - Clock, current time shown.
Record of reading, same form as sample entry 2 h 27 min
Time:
4 h 51 min
